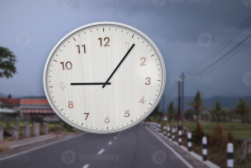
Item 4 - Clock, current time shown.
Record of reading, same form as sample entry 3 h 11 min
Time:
9 h 06 min
